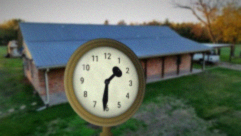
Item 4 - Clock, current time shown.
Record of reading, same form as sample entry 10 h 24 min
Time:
1 h 31 min
